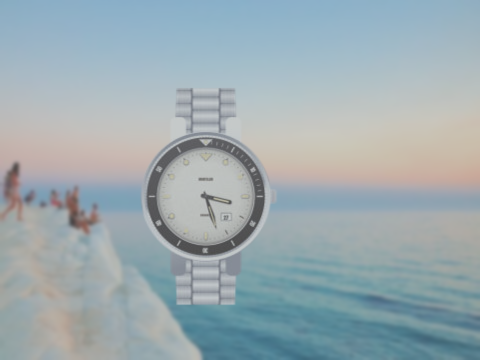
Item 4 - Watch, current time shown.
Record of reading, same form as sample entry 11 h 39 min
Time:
3 h 27 min
